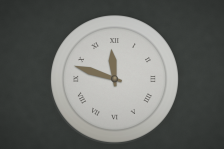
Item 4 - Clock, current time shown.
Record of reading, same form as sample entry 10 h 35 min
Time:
11 h 48 min
